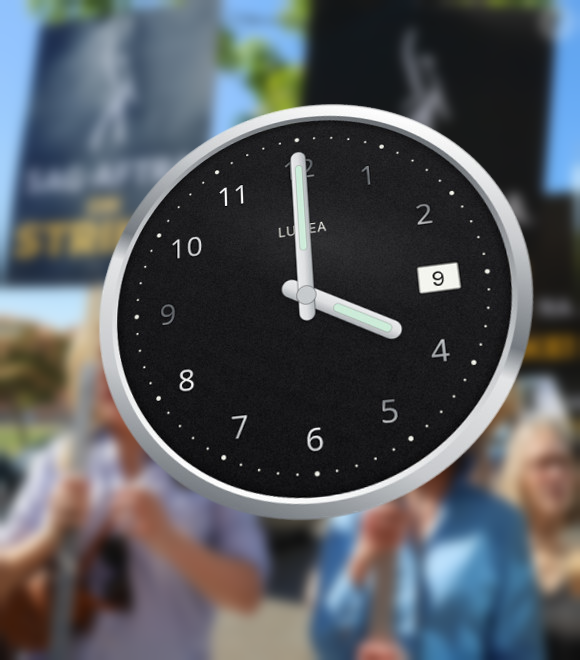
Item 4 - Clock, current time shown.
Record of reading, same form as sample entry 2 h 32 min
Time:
4 h 00 min
